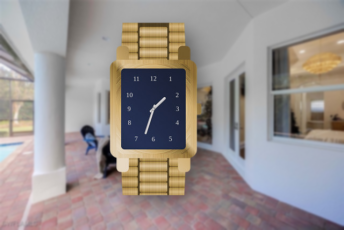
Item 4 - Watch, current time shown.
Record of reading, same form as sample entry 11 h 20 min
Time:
1 h 33 min
